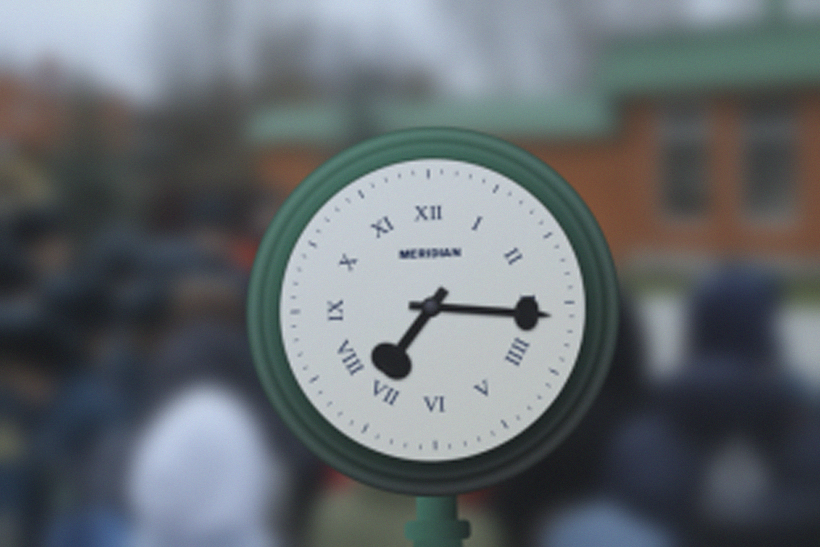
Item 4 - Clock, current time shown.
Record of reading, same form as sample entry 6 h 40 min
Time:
7 h 16 min
